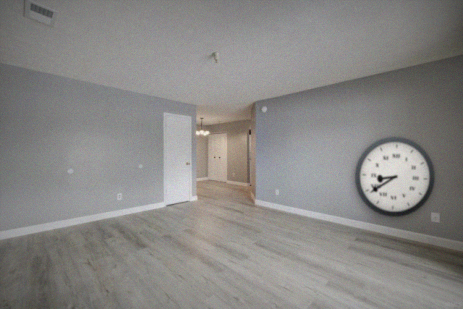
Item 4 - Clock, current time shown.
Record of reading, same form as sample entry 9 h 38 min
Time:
8 h 39 min
